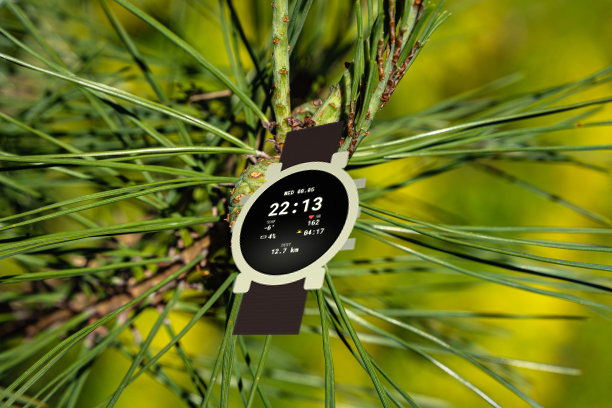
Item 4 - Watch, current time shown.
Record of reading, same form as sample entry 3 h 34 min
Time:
22 h 13 min
